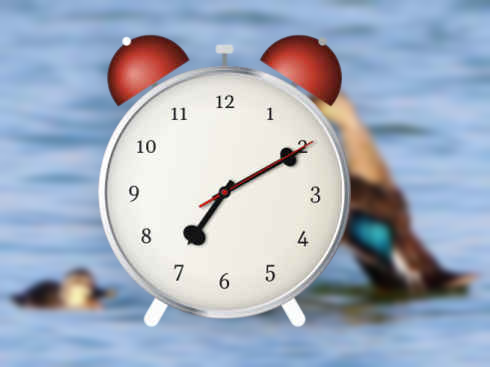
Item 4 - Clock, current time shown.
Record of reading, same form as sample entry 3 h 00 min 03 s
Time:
7 h 10 min 10 s
